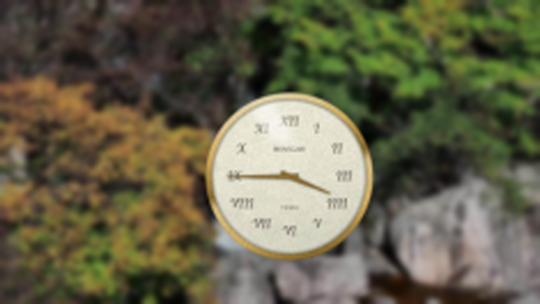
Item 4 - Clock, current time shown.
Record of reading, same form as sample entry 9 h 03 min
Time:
3 h 45 min
